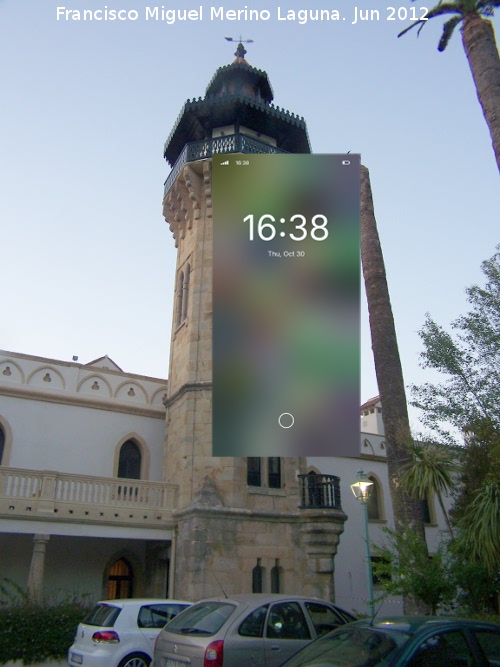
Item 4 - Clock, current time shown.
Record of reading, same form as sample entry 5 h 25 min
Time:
16 h 38 min
